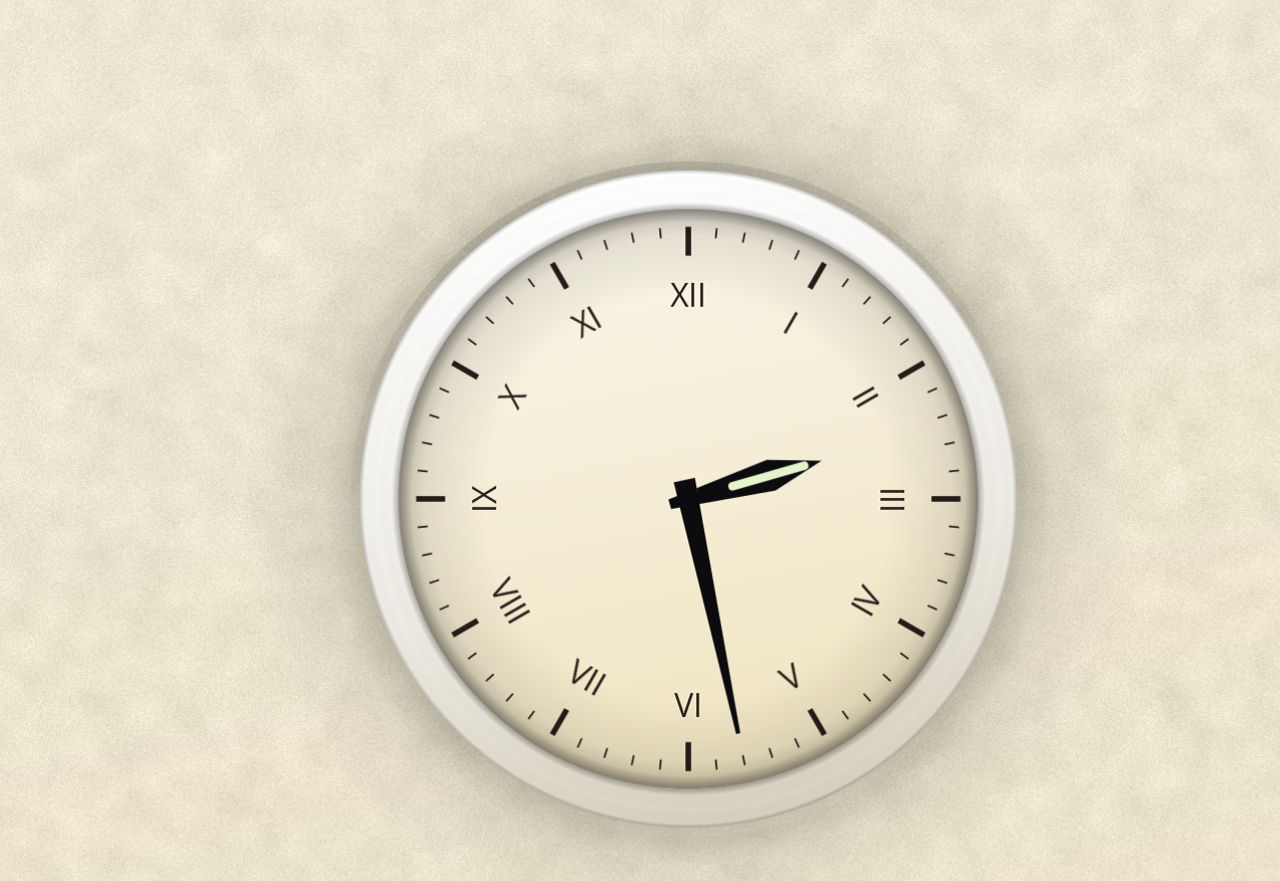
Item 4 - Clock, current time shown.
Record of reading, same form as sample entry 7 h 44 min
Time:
2 h 28 min
